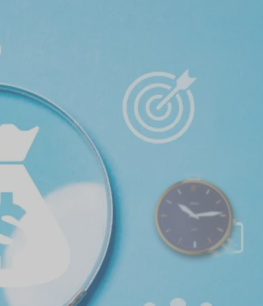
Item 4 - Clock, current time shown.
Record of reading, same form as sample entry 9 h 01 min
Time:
10 h 14 min
